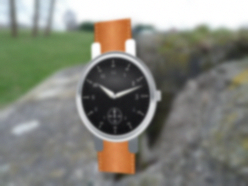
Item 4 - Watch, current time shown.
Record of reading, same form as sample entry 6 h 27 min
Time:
10 h 12 min
